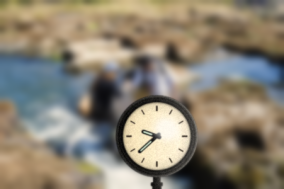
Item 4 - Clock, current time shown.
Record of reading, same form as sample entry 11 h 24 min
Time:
9 h 38 min
